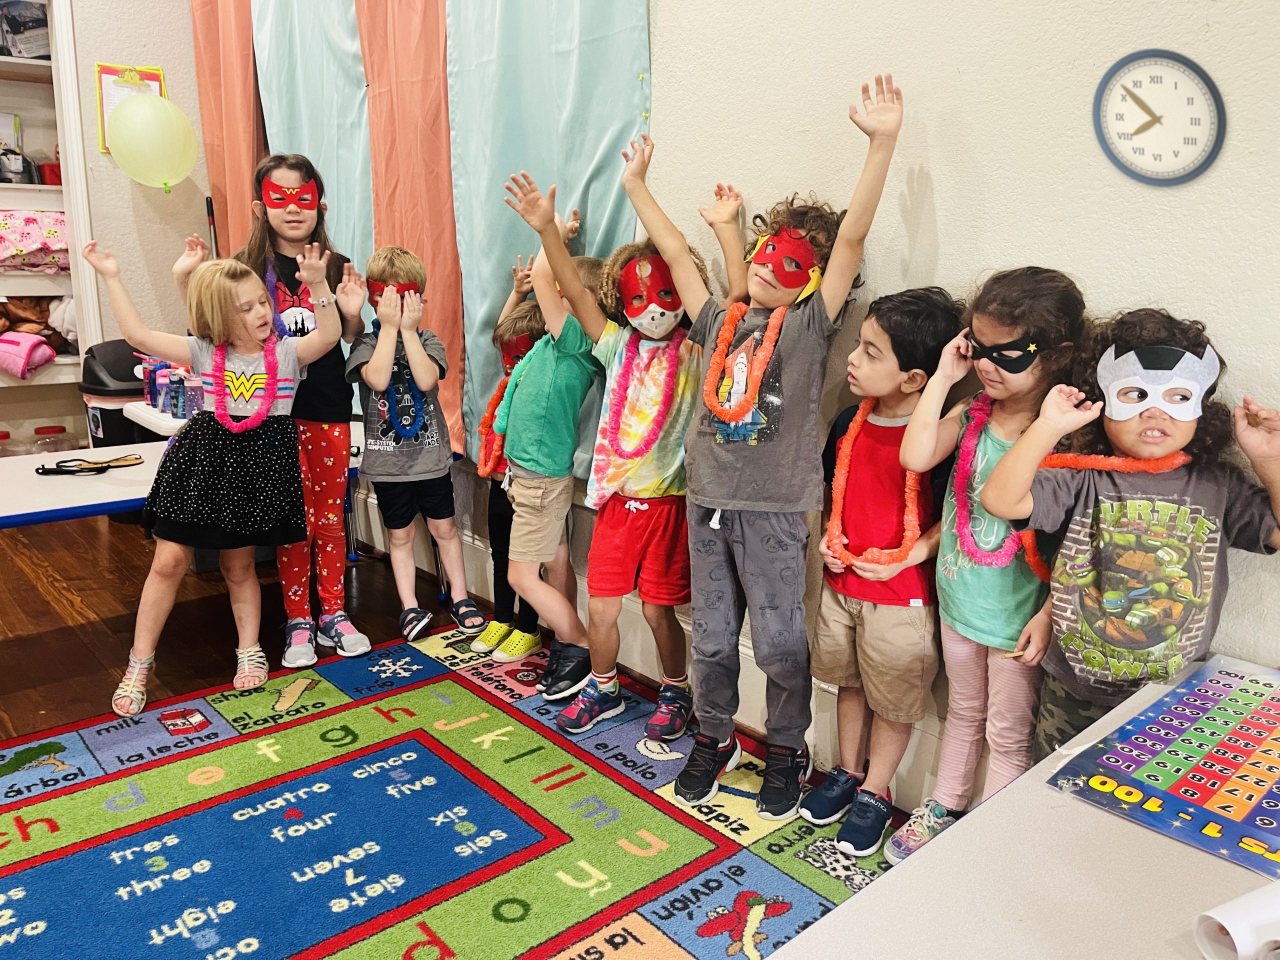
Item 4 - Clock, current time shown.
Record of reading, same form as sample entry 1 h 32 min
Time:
7 h 52 min
